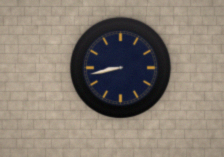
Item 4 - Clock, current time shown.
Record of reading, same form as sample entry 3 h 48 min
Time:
8 h 43 min
